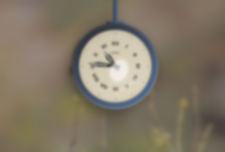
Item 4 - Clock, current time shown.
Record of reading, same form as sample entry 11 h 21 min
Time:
10 h 46 min
